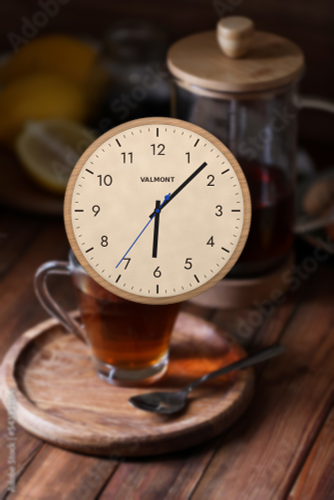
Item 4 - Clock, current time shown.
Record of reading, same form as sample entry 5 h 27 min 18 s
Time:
6 h 07 min 36 s
